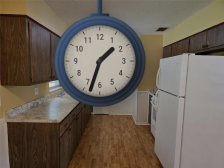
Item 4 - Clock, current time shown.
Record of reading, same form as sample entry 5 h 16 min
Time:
1 h 33 min
